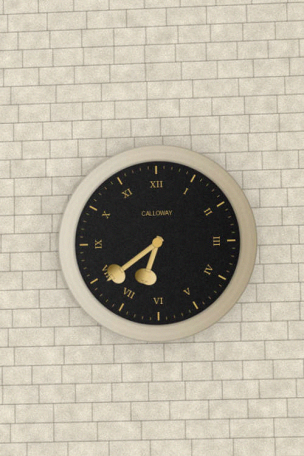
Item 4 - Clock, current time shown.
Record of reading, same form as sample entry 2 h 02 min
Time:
6 h 39 min
